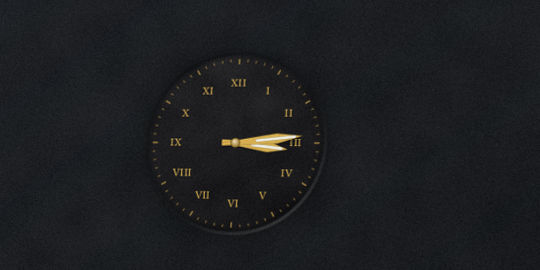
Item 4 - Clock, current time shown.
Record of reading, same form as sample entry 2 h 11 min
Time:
3 h 14 min
